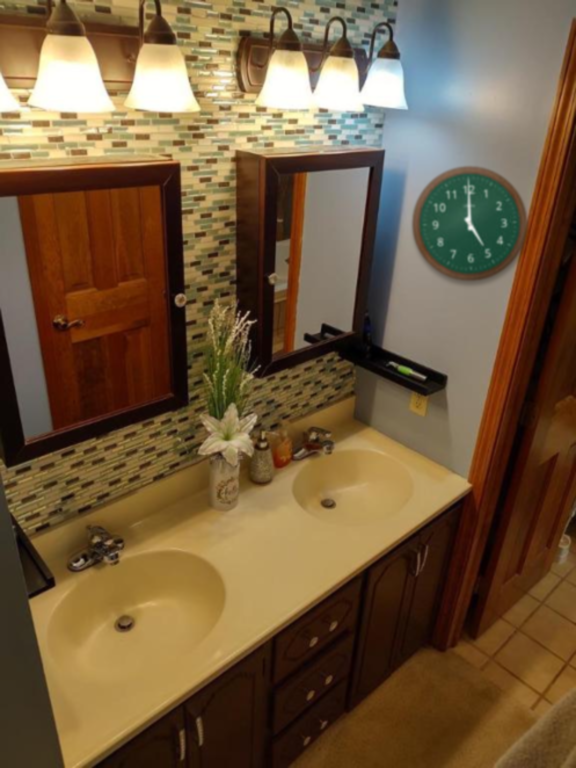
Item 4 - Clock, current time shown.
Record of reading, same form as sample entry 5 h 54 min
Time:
5 h 00 min
